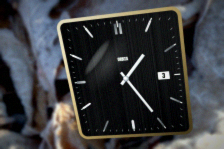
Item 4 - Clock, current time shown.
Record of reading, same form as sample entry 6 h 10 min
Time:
1 h 25 min
